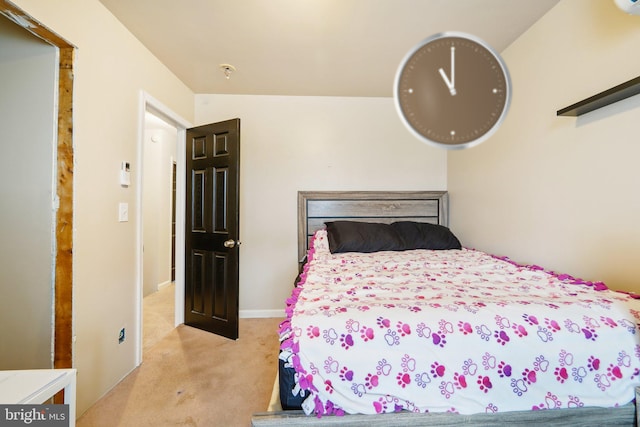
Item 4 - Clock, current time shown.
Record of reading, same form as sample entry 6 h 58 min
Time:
11 h 00 min
